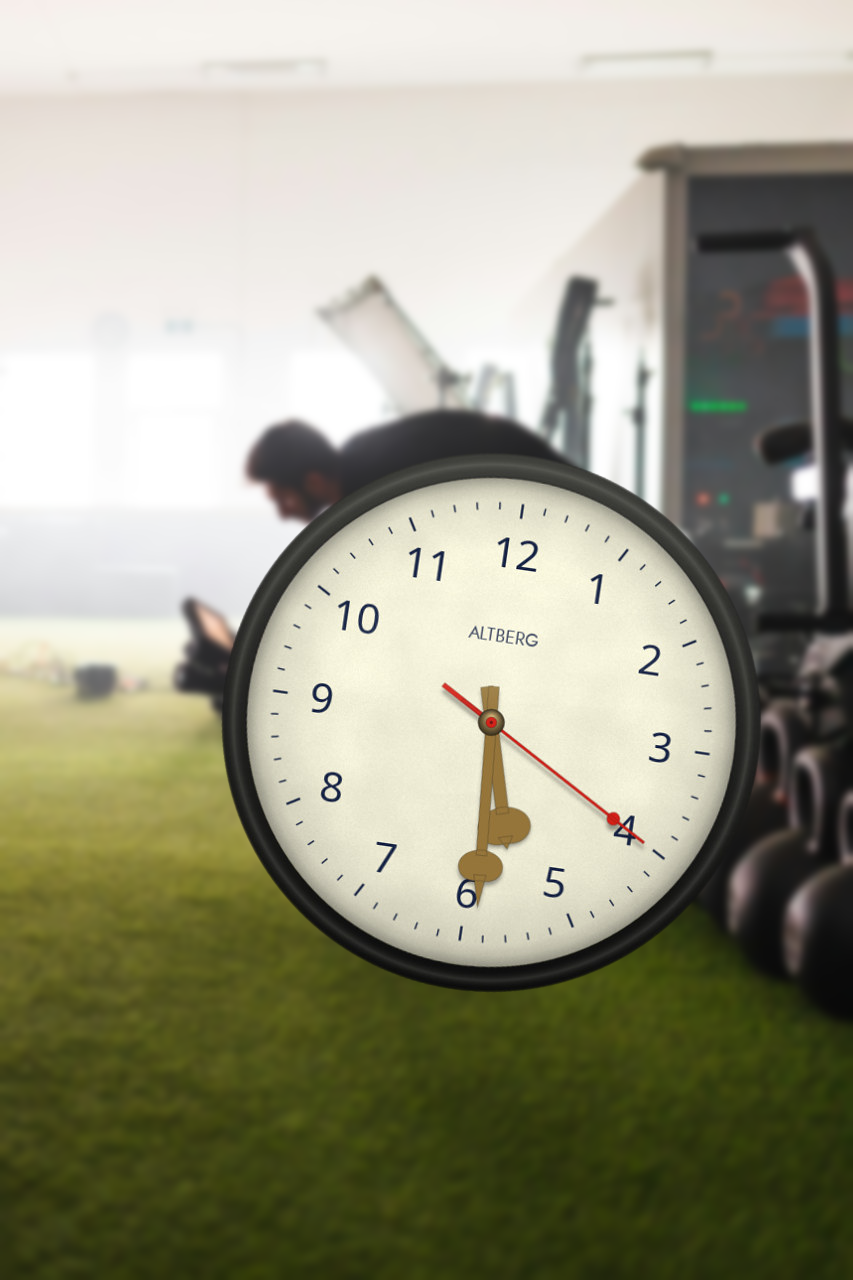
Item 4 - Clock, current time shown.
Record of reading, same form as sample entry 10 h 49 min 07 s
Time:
5 h 29 min 20 s
